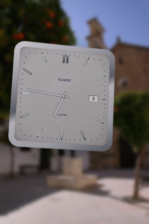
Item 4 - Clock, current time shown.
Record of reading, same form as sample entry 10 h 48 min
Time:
6 h 46 min
